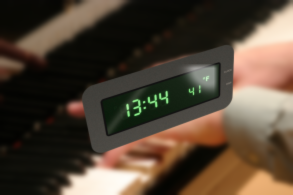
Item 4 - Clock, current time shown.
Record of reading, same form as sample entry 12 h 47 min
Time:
13 h 44 min
